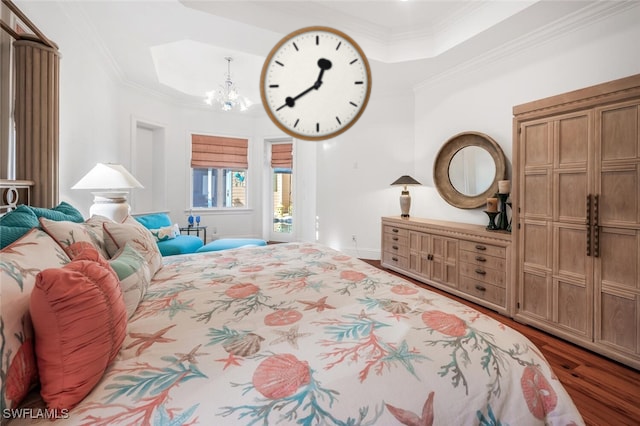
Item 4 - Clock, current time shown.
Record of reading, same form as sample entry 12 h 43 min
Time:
12 h 40 min
